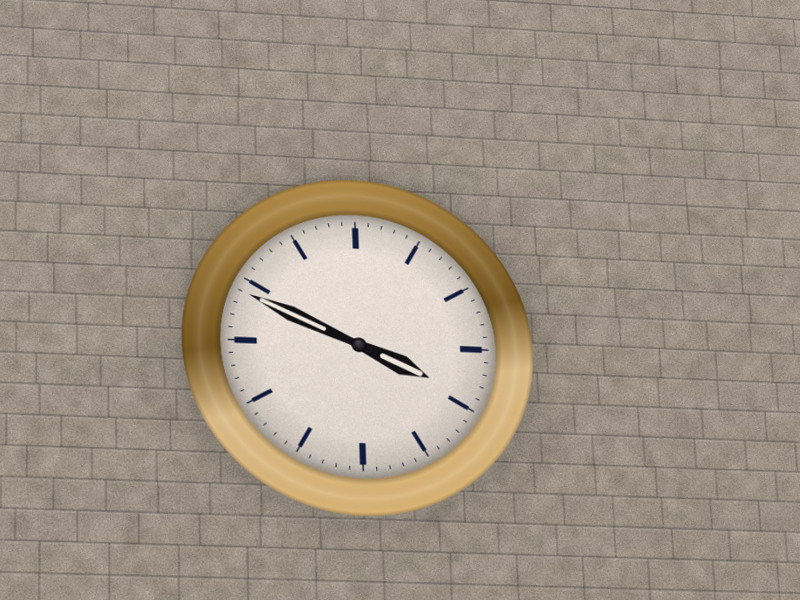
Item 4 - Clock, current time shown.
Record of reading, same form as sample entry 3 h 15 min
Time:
3 h 49 min
